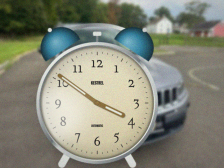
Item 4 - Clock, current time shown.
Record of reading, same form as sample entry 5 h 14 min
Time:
3 h 51 min
